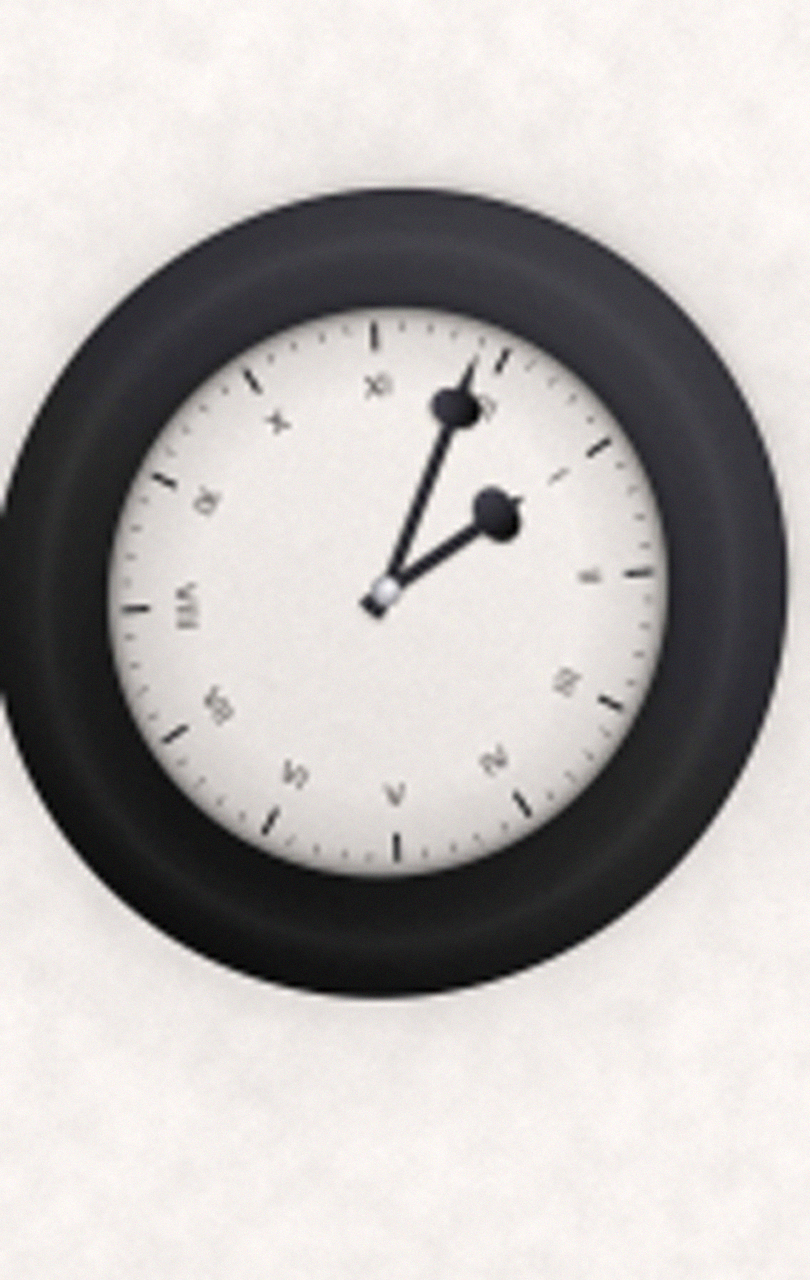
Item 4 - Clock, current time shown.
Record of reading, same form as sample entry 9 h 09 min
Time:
12 h 59 min
